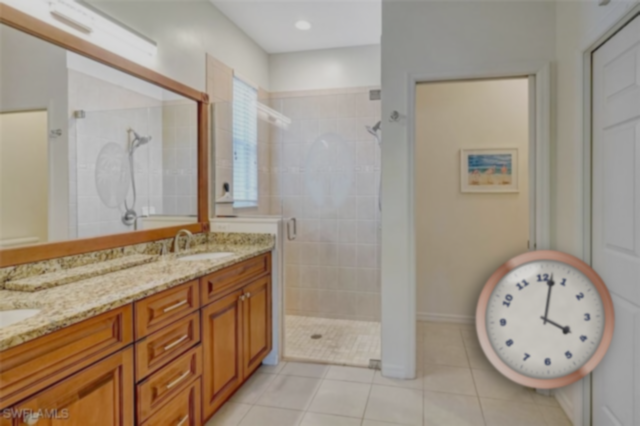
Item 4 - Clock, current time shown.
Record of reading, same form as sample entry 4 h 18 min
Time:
4 h 02 min
